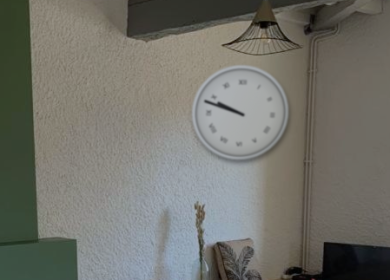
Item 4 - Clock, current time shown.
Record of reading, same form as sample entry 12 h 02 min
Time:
9 h 48 min
